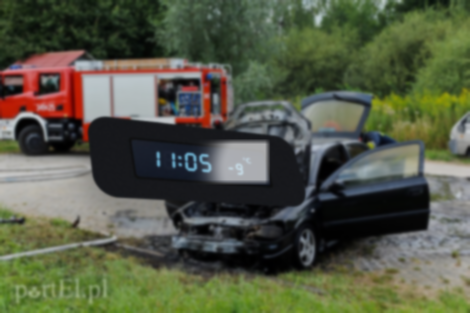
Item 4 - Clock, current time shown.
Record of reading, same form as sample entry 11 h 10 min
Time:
11 h 05 min
